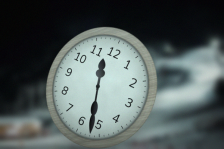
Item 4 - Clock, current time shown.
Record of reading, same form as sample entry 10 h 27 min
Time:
11 h 27 min
